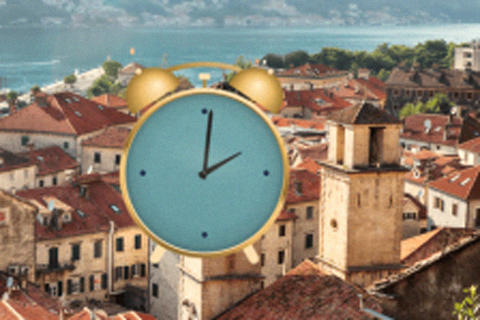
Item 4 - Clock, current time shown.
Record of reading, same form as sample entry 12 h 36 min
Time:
2 h 01 min
